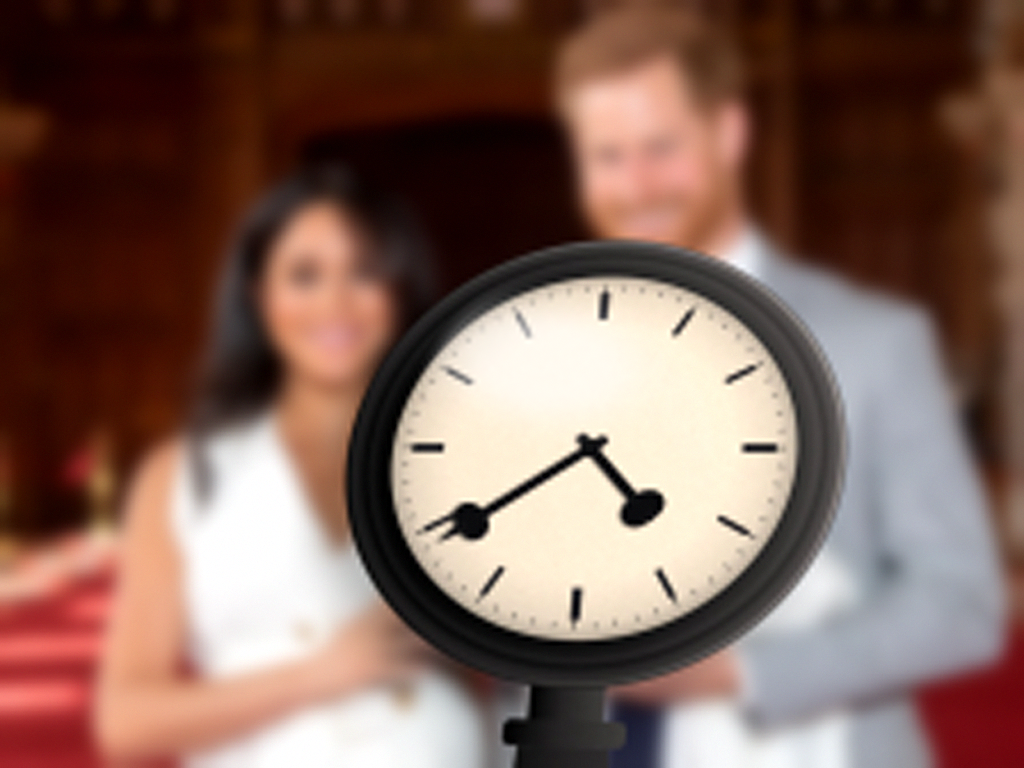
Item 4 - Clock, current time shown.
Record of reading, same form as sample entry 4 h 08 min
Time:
4 h 39 min
